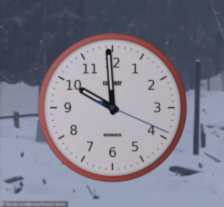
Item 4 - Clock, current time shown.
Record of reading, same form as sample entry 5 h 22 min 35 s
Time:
9 h 59 min 19 s
